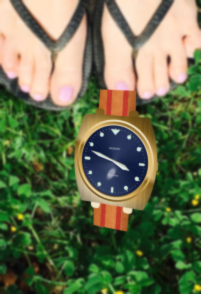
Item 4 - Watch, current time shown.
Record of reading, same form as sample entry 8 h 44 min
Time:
3 h 48 min
